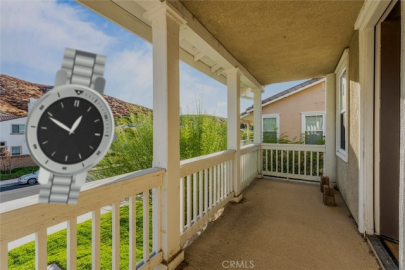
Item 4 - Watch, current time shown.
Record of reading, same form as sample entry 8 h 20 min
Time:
12 h 49 min
